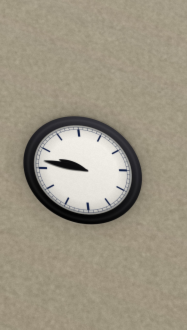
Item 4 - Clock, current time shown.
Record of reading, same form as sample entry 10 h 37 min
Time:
9 h 47 min
